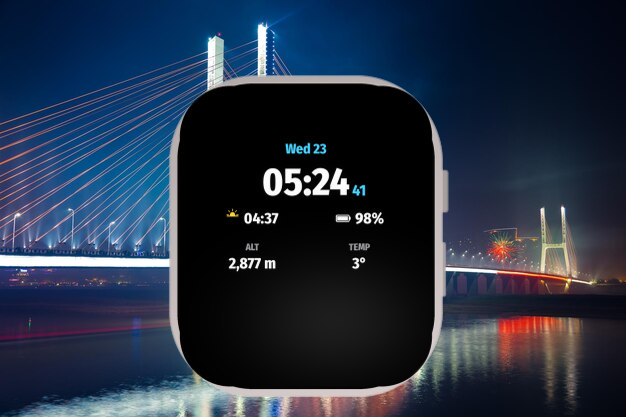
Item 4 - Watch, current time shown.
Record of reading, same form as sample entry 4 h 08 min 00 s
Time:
5 h 24 min 41 s
